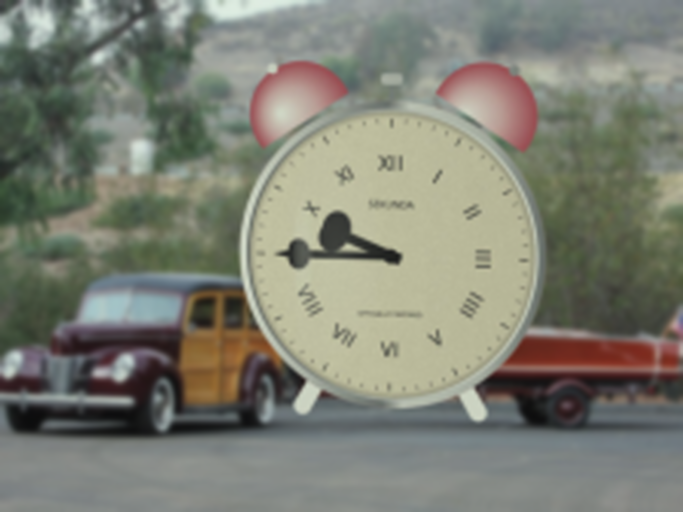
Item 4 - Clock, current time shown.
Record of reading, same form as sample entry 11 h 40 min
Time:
9 h 45 min
